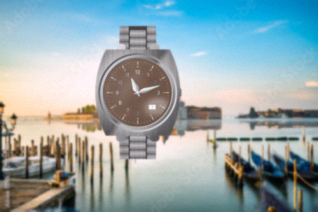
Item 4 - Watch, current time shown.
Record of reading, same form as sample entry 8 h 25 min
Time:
11 h 12 min
